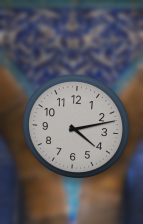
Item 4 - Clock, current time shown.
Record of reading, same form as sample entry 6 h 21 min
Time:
4 h 12 min
